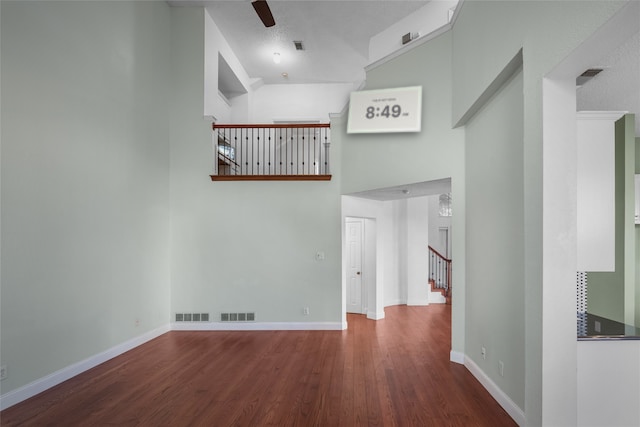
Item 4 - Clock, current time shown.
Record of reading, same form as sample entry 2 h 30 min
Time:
8 h 49 min
